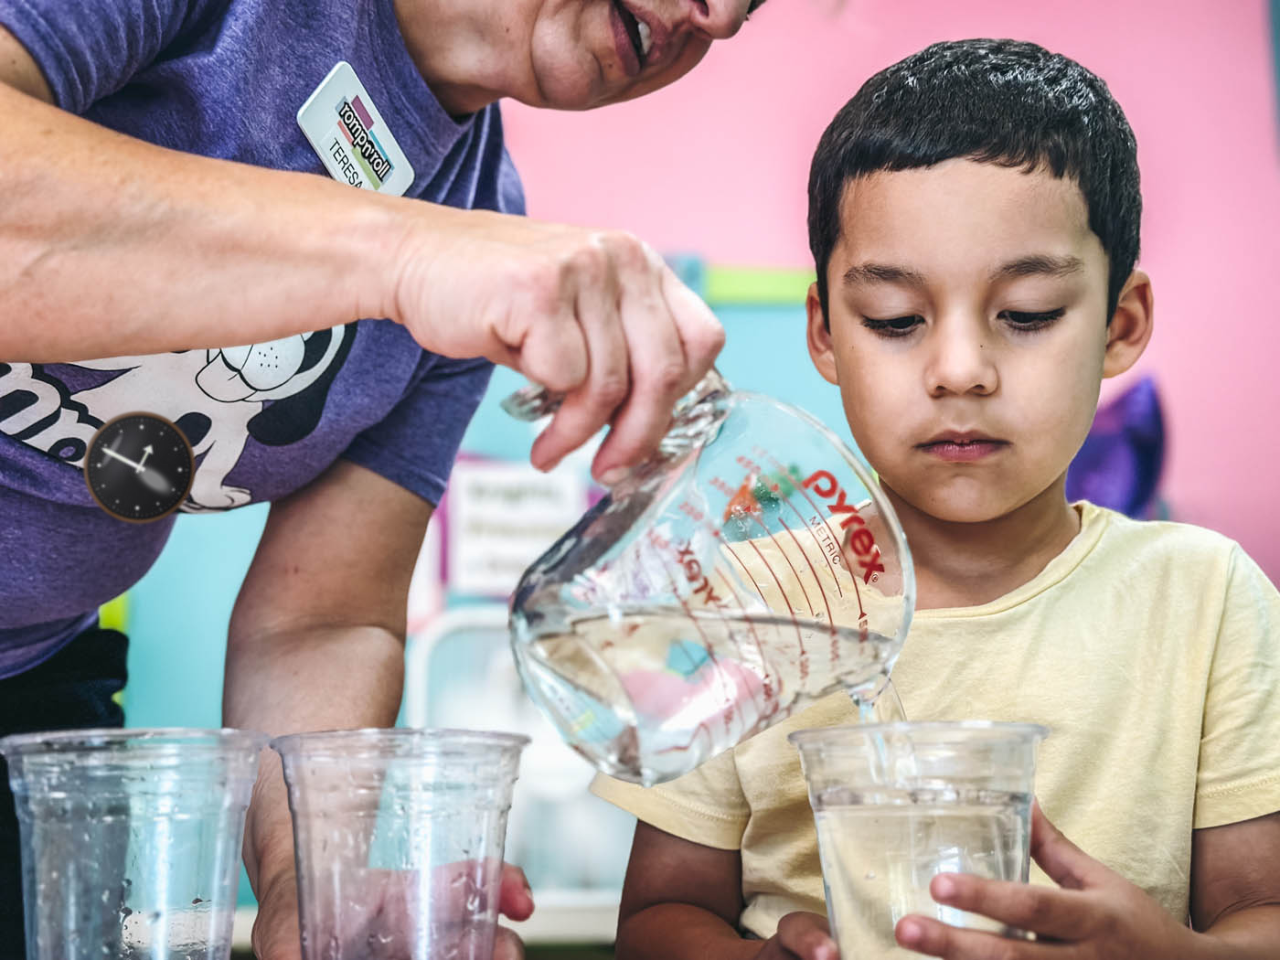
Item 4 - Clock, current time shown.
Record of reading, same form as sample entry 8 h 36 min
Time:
12 h 49 min
